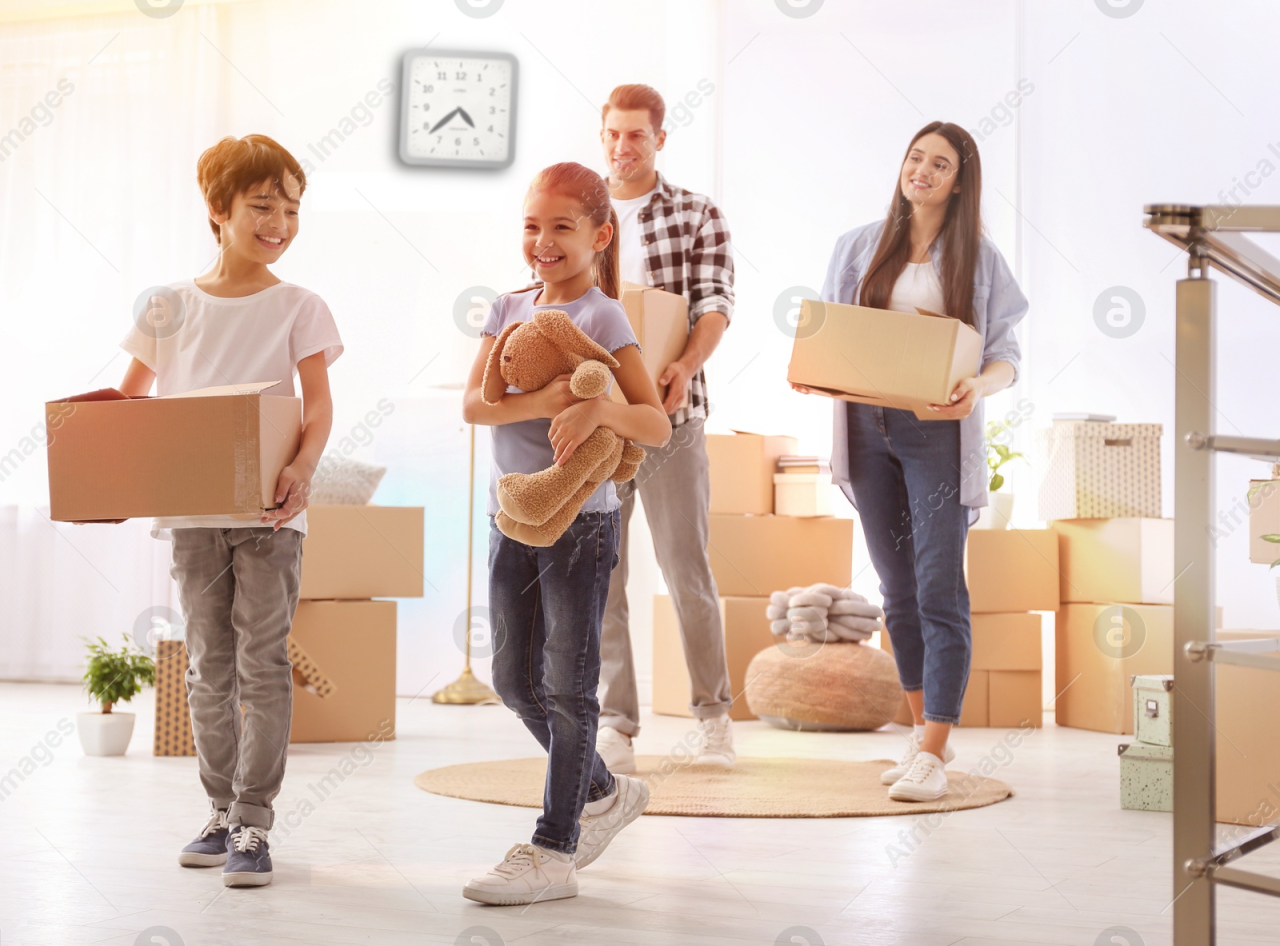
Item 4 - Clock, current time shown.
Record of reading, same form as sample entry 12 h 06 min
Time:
4 h 38 min
